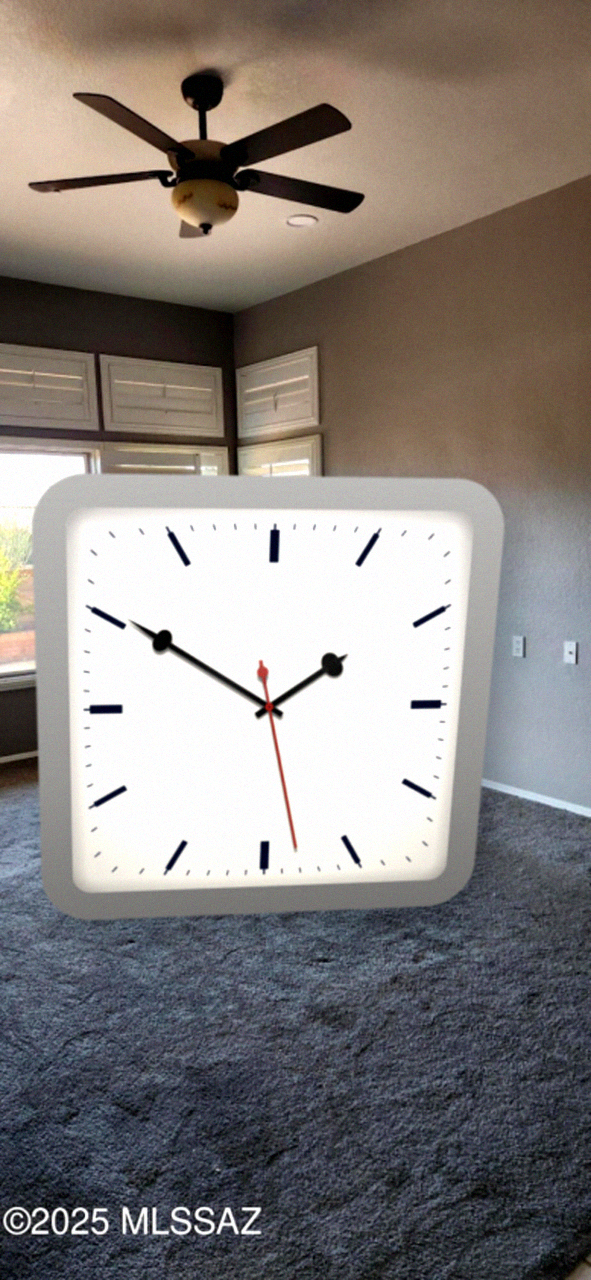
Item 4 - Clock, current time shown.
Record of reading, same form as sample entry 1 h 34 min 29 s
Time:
1 h 50 min 28 s
